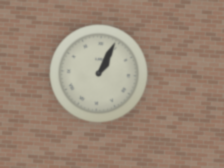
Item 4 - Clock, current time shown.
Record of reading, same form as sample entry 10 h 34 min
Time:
1 h 04 min
